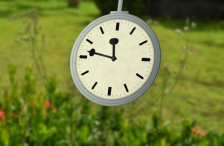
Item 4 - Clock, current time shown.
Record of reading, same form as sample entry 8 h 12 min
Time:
11 h 47 min
